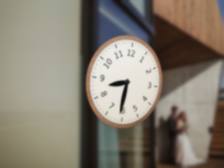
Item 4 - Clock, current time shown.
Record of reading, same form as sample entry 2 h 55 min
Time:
8 h 31 min
